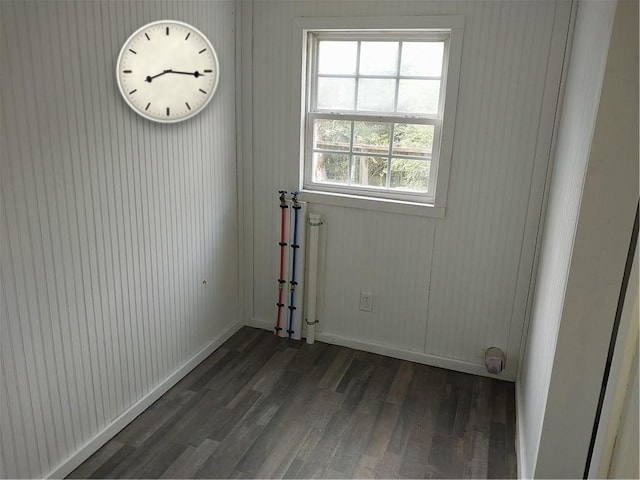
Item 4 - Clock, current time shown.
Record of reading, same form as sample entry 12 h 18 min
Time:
8 h 16 min
